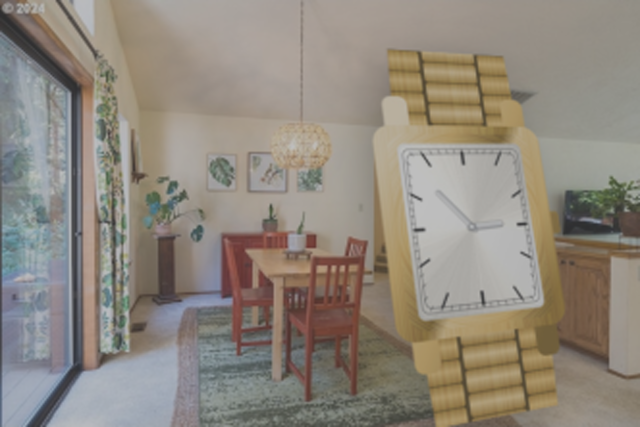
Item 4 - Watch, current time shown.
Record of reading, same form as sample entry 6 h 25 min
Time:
2 h 53 min
